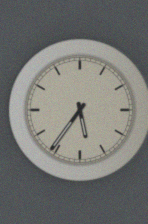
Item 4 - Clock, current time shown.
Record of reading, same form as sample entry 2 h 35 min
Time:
5 h 36 min
